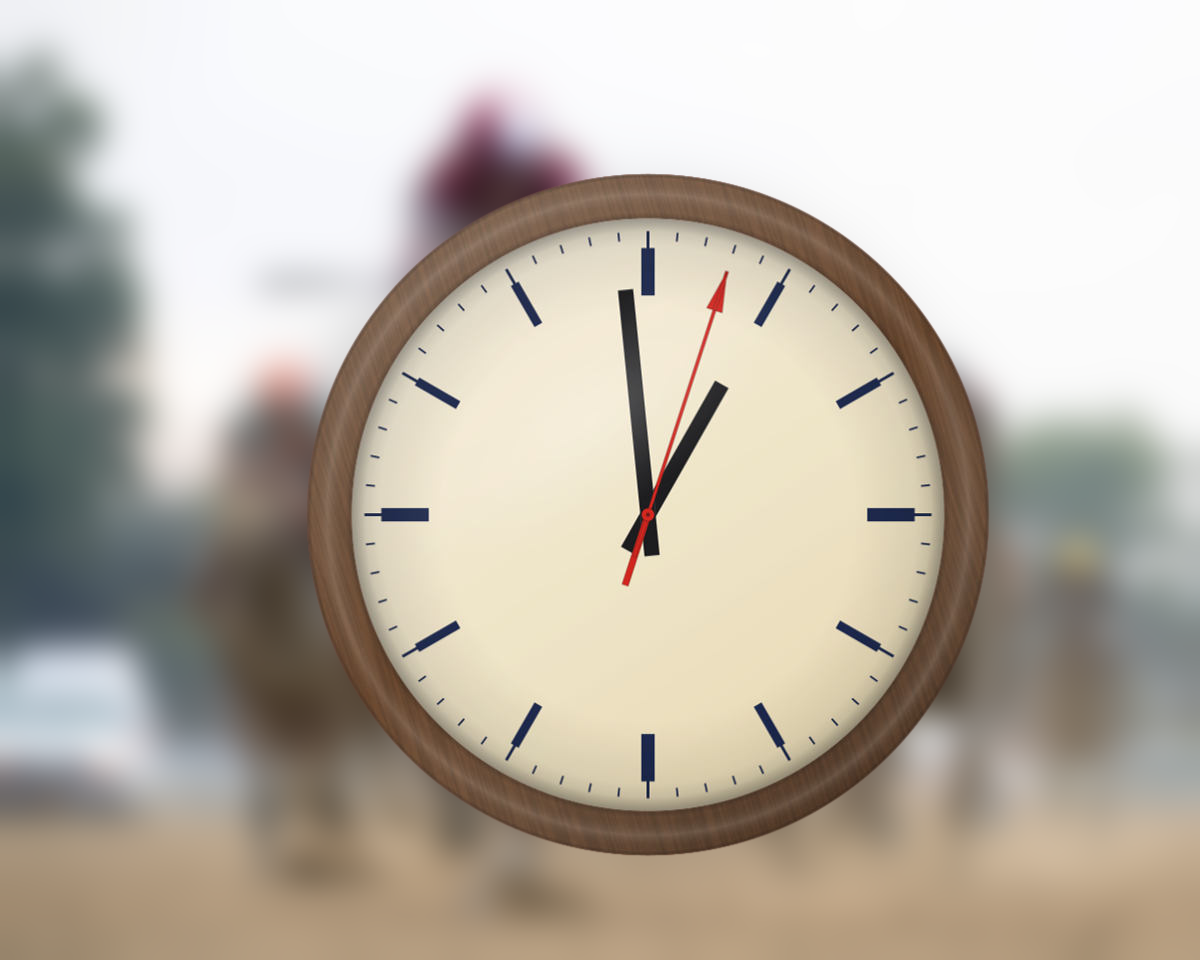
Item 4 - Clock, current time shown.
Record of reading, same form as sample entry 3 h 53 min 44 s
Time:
12 h 59 min 03 s
